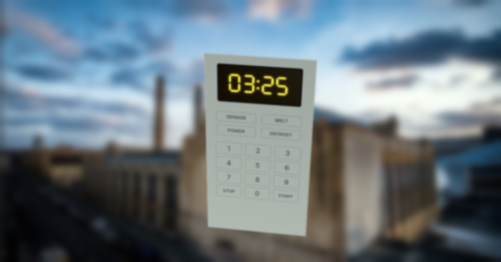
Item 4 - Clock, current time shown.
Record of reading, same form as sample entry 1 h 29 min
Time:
3 h 25 min
